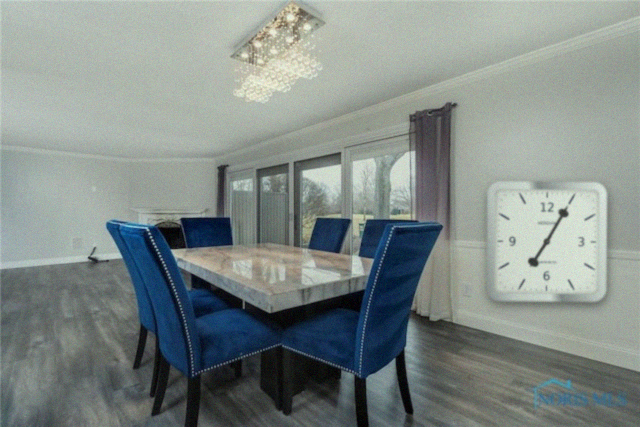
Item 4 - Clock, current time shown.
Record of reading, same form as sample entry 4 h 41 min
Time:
7 h 05 min
